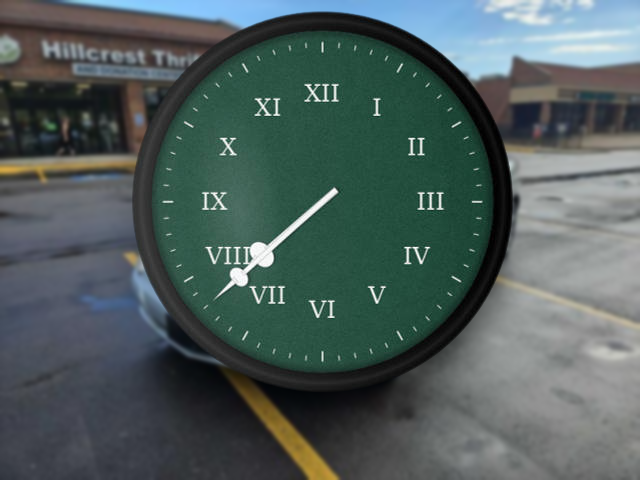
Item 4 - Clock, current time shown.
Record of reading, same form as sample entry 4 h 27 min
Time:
7 h 38 min
